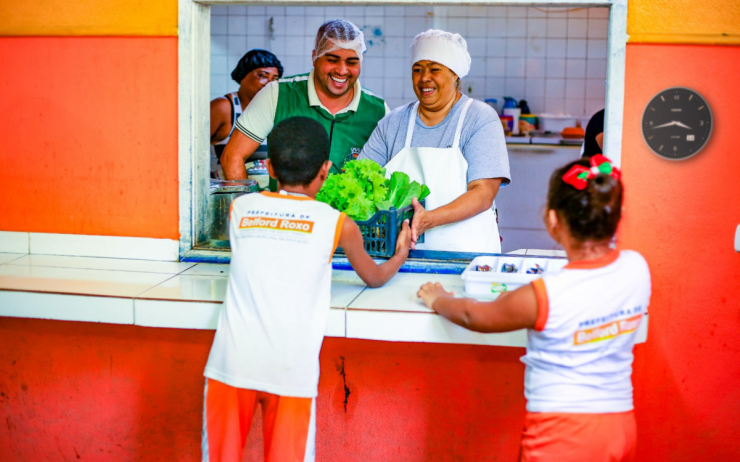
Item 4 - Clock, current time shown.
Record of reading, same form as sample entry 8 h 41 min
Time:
3 h 43 min
